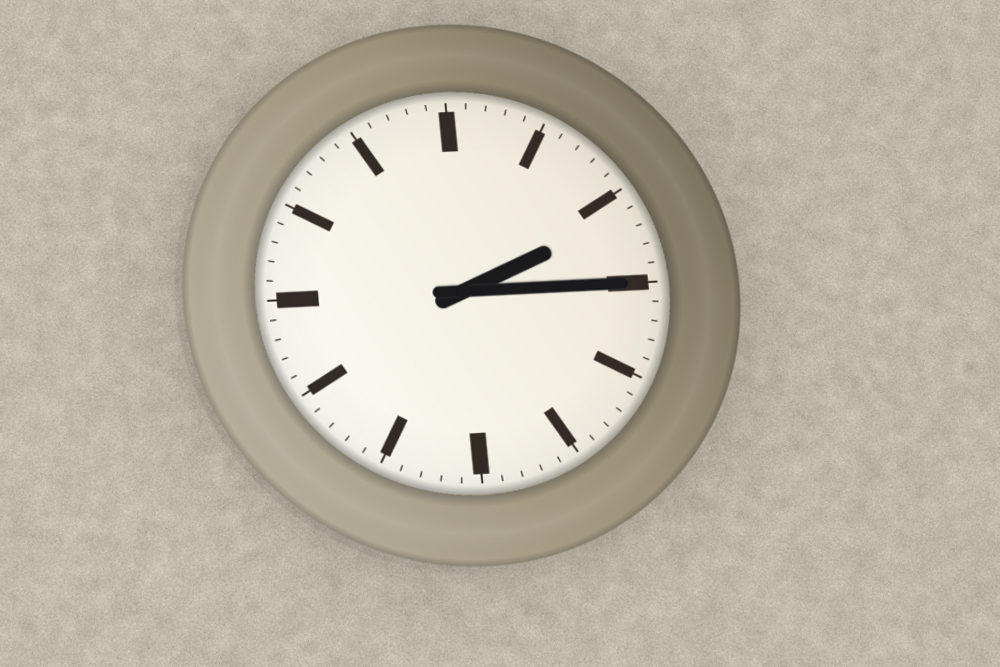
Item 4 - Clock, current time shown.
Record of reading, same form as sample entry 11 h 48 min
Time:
2 h 15 min
